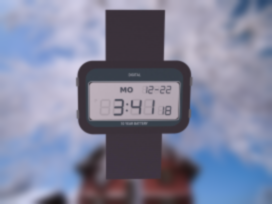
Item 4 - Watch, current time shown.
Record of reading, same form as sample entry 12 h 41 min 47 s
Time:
3 h 41 min 18 s
